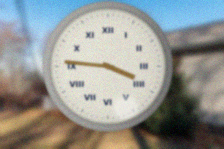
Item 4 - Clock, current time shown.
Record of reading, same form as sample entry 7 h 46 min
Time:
3 h 46 min
